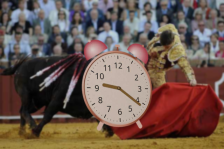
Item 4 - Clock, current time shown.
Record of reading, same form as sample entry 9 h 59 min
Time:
9 h 21 min
